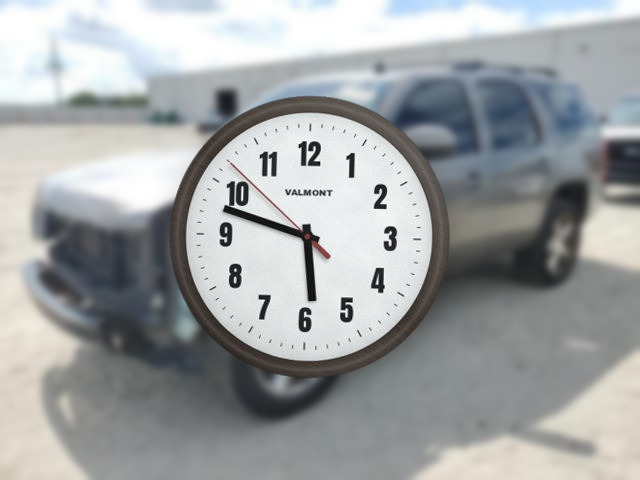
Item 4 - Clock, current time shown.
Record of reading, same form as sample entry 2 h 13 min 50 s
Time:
5 h 47 min 52 s
